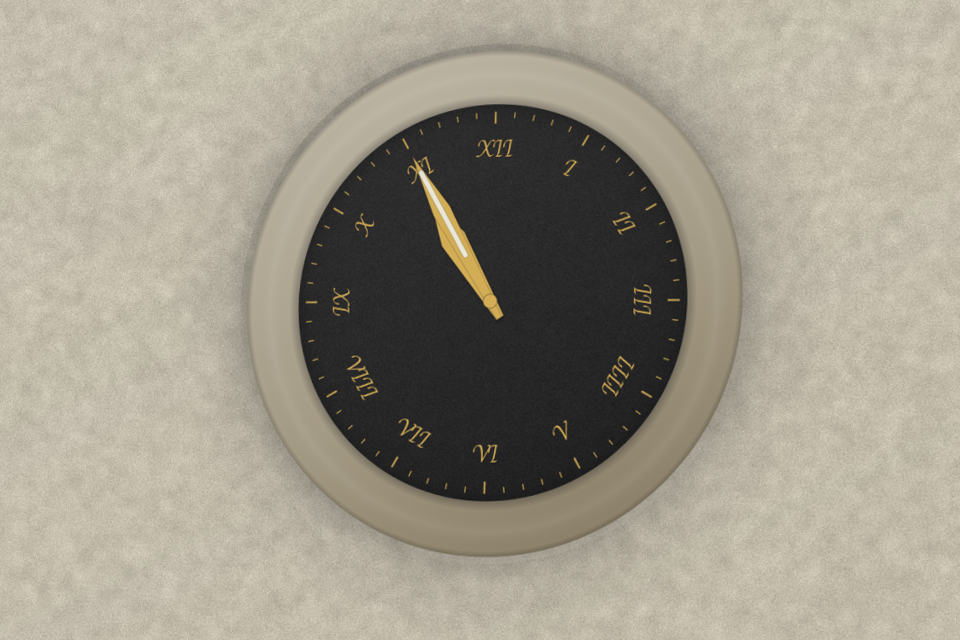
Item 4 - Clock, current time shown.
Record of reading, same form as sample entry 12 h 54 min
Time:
10 h 55 min
